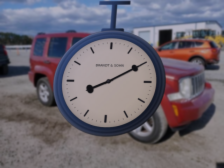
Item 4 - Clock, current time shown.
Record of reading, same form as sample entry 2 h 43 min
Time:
8 h 10 min
